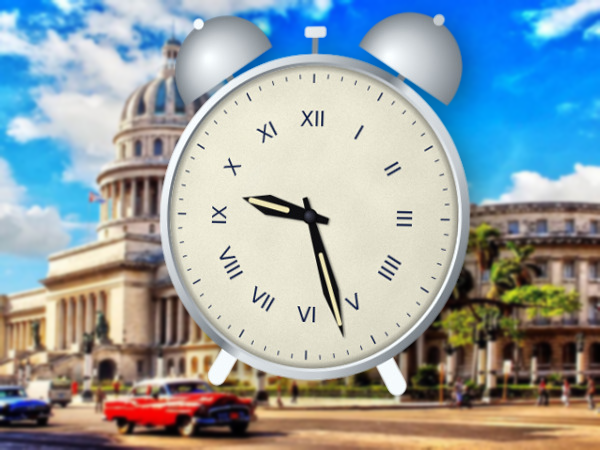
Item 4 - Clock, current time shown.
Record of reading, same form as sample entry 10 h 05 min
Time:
9 h 27 min
